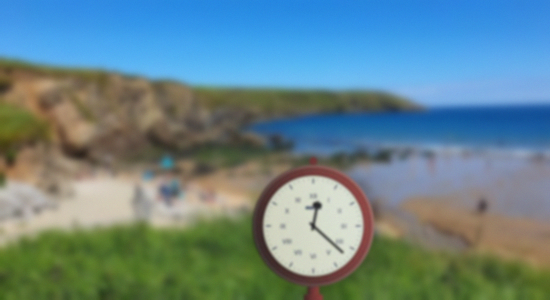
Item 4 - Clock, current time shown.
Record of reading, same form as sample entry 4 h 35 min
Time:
12 h 22 min
